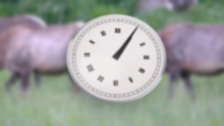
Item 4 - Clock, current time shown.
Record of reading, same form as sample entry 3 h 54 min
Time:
1 h 05 min
